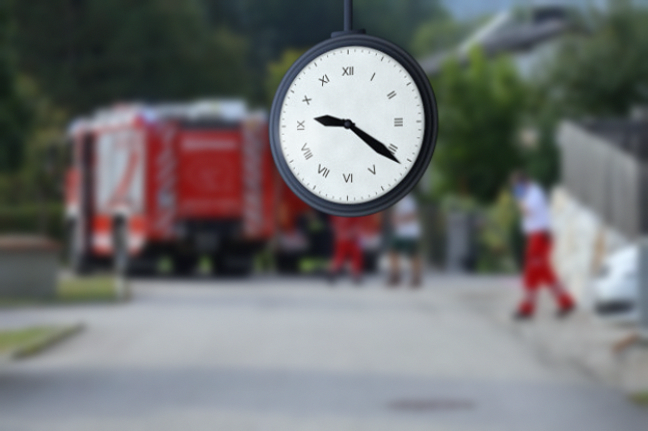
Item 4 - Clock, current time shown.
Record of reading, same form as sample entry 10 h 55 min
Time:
9 h 21 min
